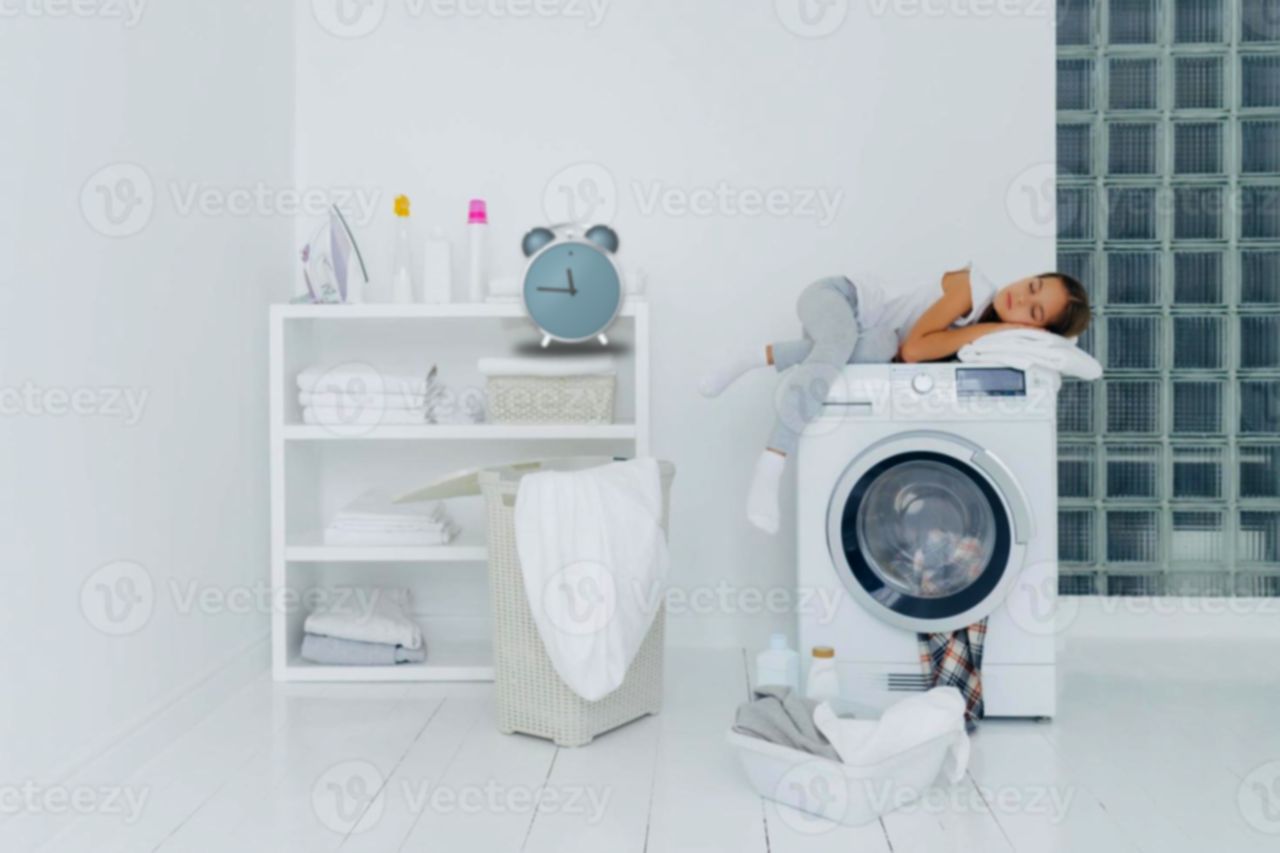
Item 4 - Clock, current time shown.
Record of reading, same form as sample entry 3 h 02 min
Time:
11 h 46 min
